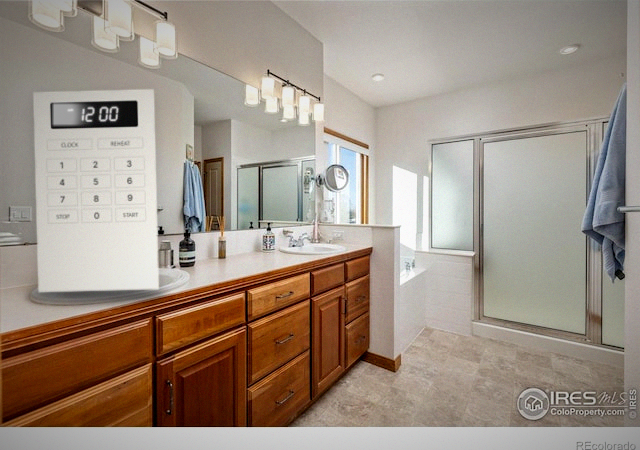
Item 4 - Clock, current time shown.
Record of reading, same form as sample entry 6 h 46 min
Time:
12 h 00 min
